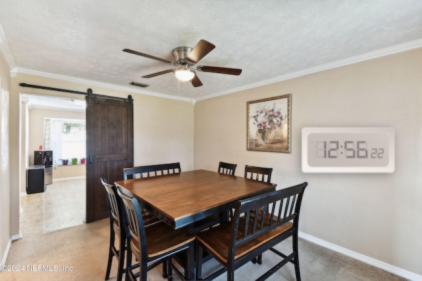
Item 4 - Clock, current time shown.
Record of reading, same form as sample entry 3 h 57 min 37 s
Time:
12 h 56 min 22 s
